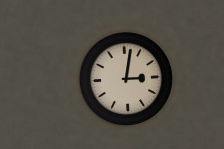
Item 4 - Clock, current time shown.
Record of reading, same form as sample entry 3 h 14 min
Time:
3 h 02 min
